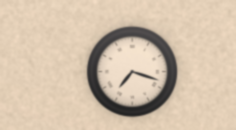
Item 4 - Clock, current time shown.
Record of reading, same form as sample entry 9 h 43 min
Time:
7 h 18 min
